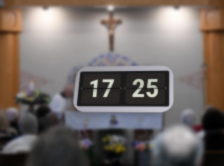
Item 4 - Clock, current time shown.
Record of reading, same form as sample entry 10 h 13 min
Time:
17 h 25 min
